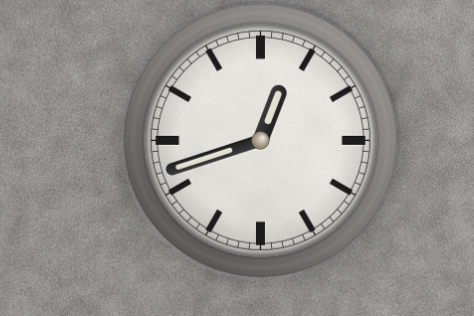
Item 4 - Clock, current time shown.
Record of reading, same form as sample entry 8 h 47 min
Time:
12 h 42 min
